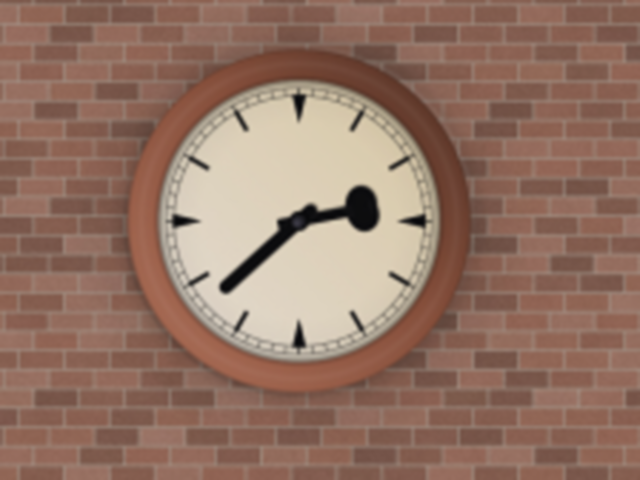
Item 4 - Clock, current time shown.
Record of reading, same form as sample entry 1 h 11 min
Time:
2 h 38 min
